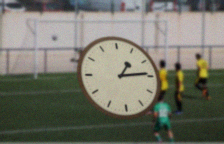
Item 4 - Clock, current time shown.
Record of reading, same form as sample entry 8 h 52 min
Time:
1 h 14 min
